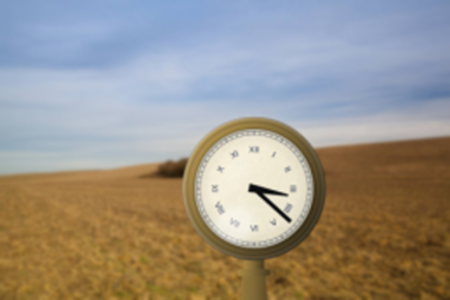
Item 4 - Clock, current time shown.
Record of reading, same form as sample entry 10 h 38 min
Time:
3 h 22 min
